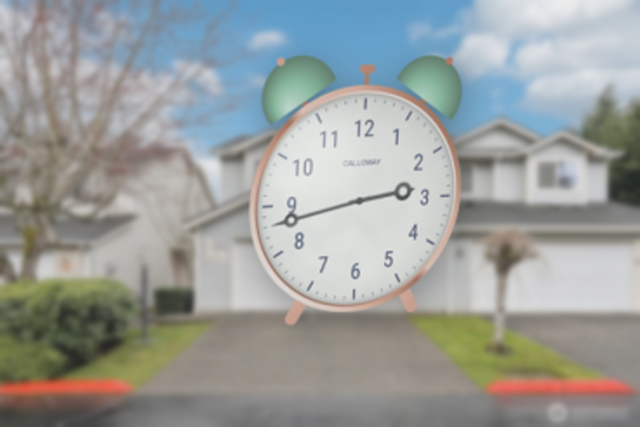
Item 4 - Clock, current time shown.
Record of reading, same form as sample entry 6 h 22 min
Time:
2 h 43 min
